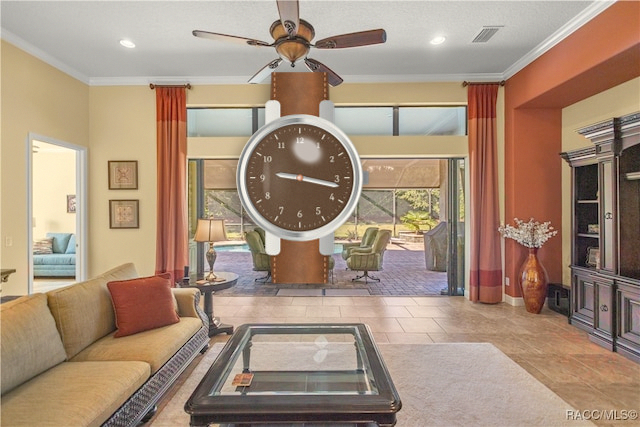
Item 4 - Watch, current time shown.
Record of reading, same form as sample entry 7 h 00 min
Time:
9 h 17 min
